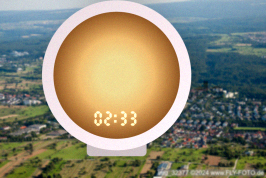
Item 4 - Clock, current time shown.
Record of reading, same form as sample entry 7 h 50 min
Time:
2 h 33 min
